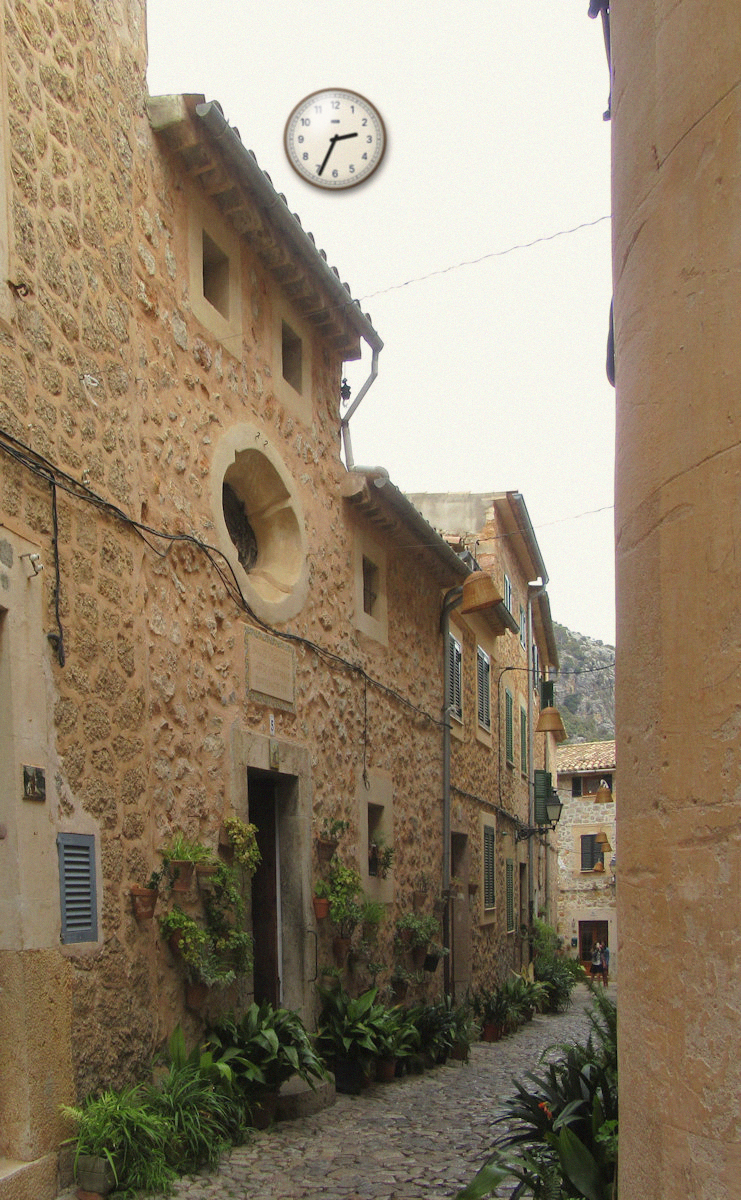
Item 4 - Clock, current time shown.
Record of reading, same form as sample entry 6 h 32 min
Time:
2 h 34 min
